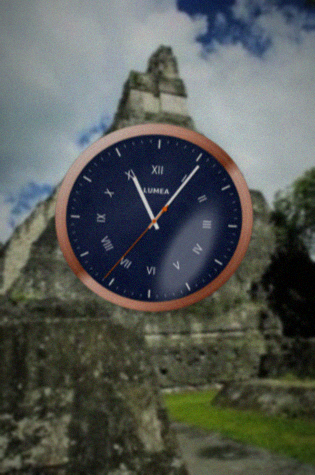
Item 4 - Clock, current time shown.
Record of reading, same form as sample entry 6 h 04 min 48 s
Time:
11 h 05 min 36 s
